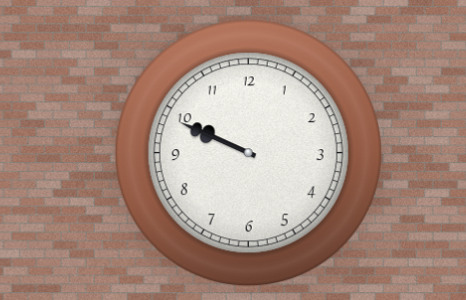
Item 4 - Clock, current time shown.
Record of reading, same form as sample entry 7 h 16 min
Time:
9 h 49 min
